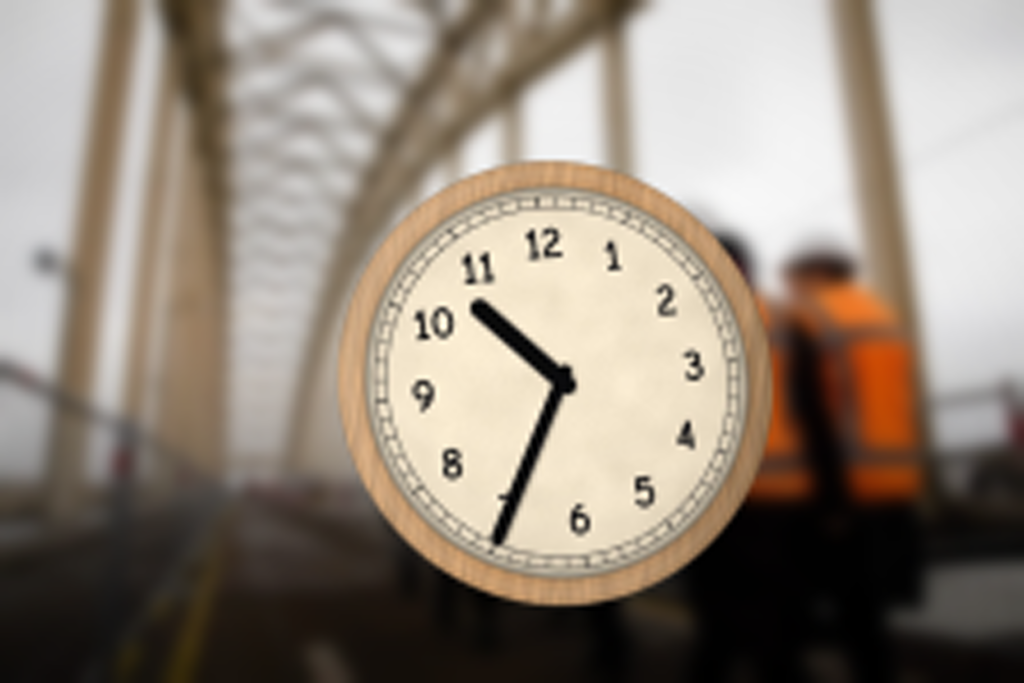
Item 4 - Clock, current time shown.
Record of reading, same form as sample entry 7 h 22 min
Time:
10 h 35 min
